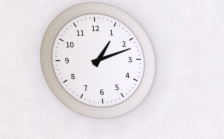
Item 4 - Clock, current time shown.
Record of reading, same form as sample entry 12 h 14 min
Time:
1 h 12 min
